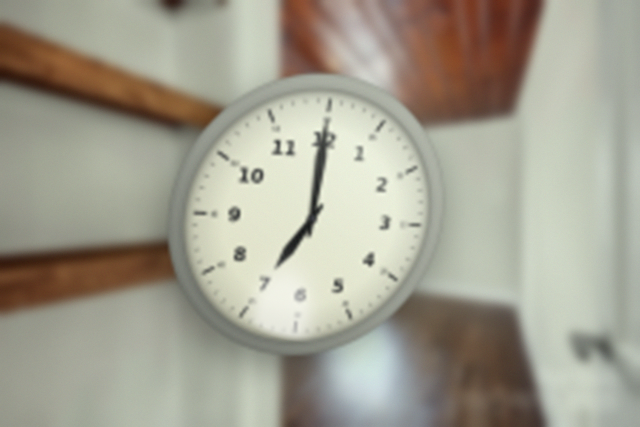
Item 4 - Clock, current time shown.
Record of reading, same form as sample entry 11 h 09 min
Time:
7 h 00 min
